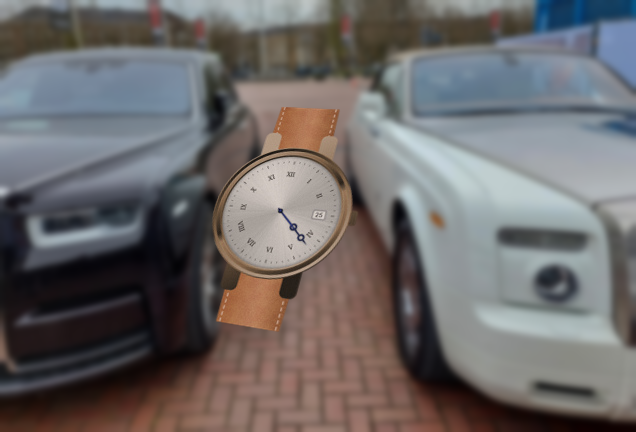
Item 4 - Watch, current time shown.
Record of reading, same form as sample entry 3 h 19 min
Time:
4 h 22 min
